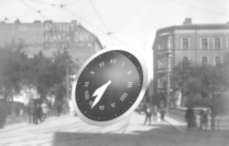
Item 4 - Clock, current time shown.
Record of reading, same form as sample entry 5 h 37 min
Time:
7 h 34 min
